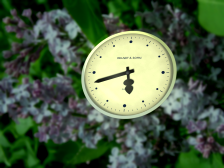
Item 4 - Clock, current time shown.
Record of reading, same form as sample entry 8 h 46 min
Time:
5 h 42 min
